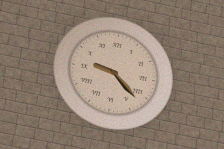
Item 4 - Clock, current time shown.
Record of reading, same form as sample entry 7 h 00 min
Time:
9 h 22 min
